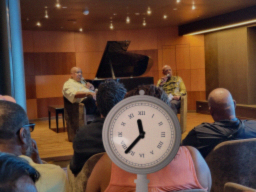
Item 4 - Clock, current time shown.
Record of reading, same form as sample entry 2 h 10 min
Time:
11 h 37 min
